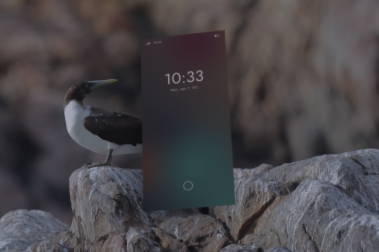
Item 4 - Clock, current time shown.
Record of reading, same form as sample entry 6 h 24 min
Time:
10 h 33 min
